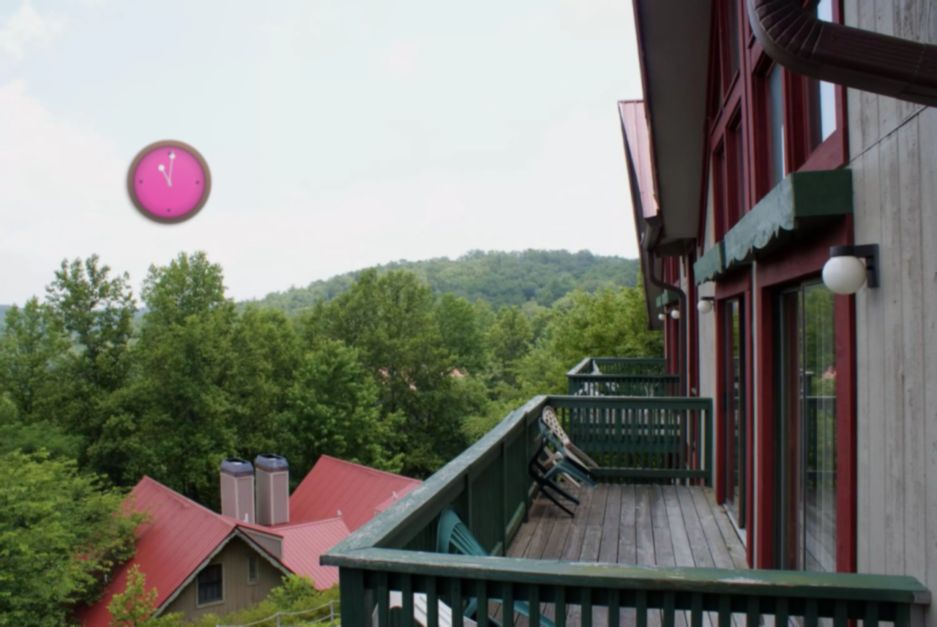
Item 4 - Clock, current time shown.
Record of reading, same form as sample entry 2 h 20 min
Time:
11 h 01 min
